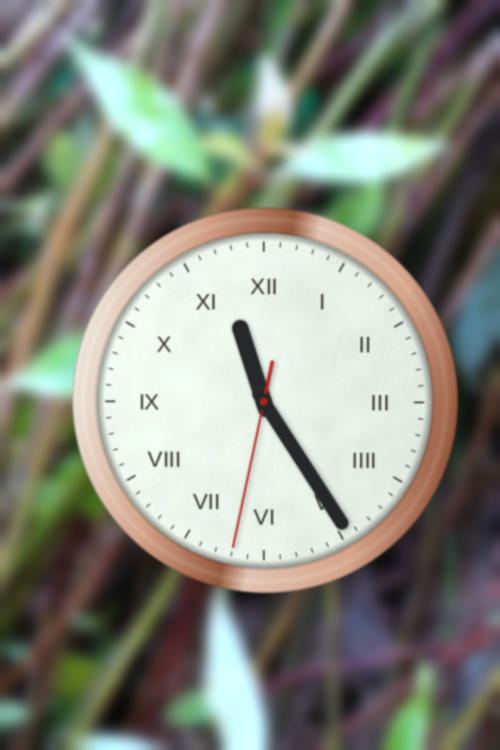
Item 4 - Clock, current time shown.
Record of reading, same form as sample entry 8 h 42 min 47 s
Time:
11 h 24 min 32 s
